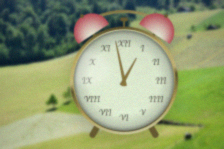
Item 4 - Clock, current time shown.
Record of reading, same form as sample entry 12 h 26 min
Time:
12 h 58 min
